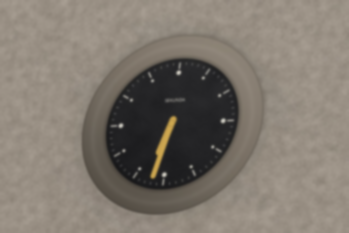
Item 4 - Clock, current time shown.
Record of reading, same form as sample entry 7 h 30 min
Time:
6 h 32 min
